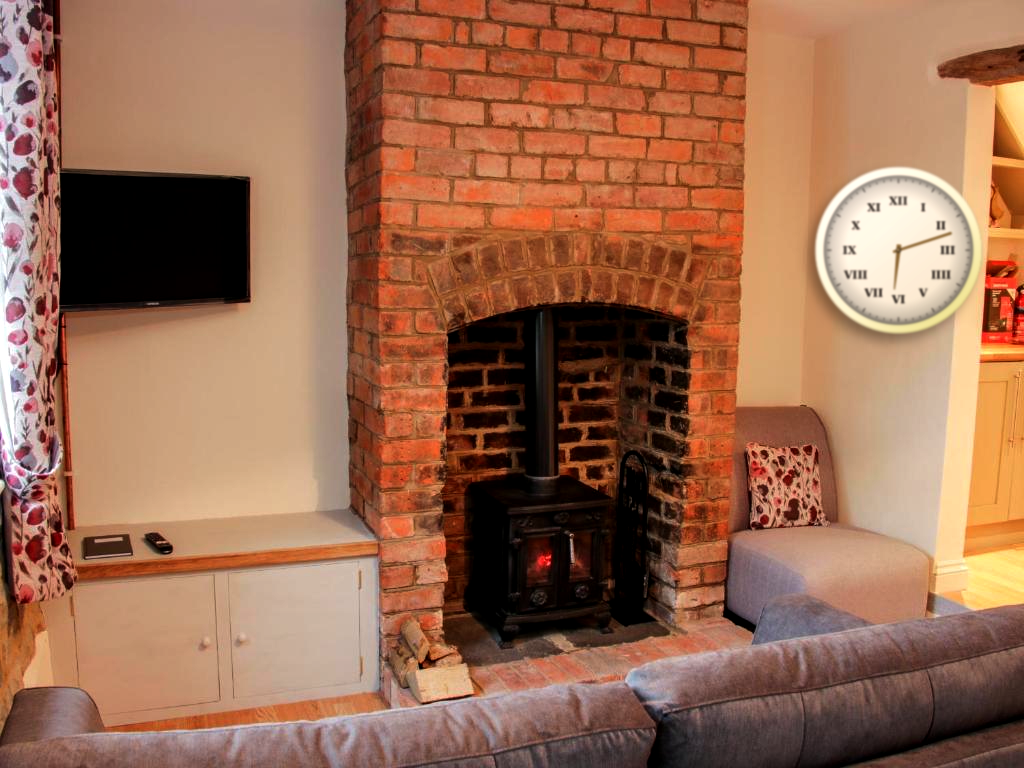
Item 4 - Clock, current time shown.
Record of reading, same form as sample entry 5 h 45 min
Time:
6 h 12 min
